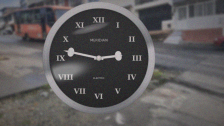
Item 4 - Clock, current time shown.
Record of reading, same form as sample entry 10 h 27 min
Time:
2 h 47 min
